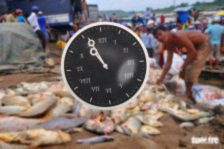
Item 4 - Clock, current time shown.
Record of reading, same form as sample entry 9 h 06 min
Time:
10 h 56 min
